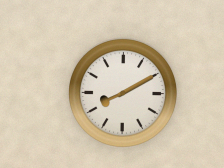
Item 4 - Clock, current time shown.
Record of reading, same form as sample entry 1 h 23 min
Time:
8 h 10 min
